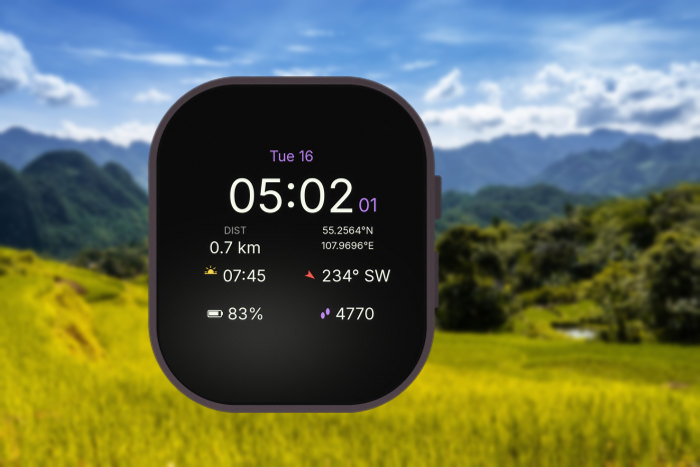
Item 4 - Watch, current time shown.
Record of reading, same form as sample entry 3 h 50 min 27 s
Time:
5 h 02 min 01 s
